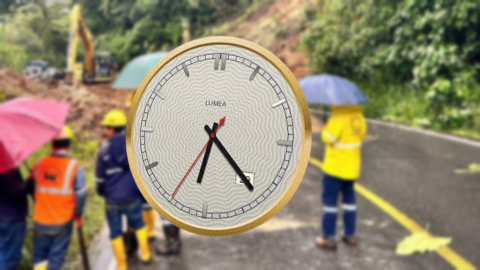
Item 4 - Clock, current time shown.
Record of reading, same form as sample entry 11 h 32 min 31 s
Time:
6 h 22 min 35 s
